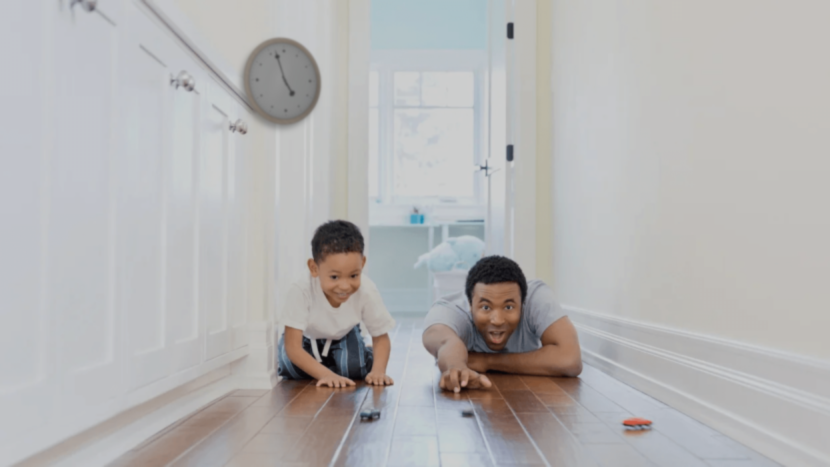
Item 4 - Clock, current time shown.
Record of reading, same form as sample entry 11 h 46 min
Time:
4 h 57 min
